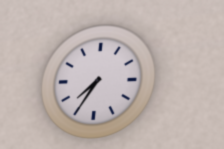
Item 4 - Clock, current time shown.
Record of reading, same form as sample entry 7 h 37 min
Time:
7 h 35 min
